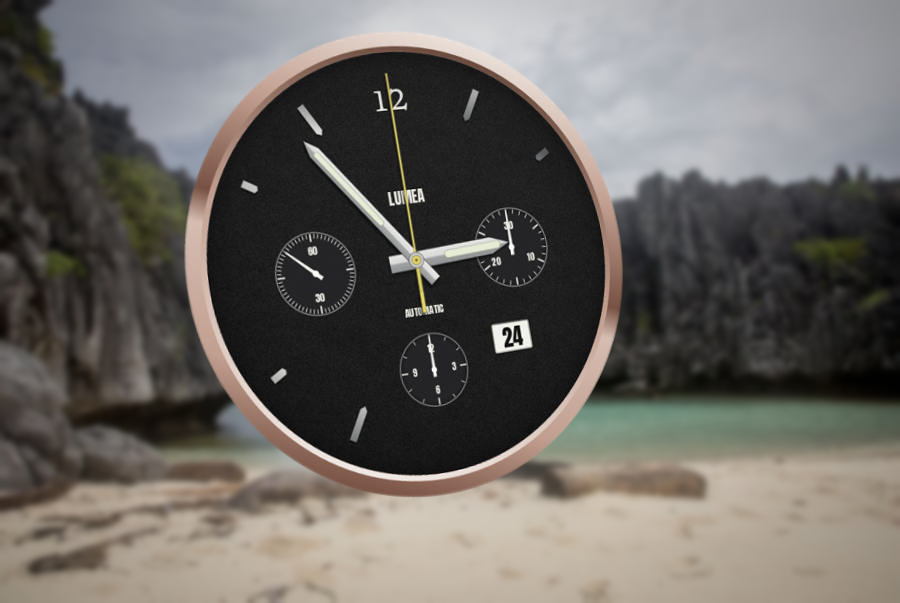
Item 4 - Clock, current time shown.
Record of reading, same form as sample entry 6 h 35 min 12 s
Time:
2 h 53 min 52 s
